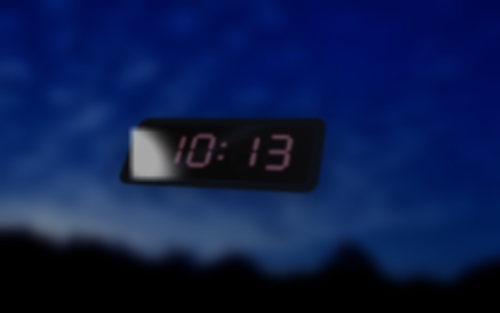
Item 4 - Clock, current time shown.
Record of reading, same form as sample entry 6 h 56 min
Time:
10 h 13 min
